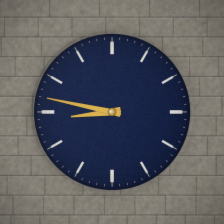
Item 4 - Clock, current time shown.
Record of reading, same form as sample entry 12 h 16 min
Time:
8 h 47 min
